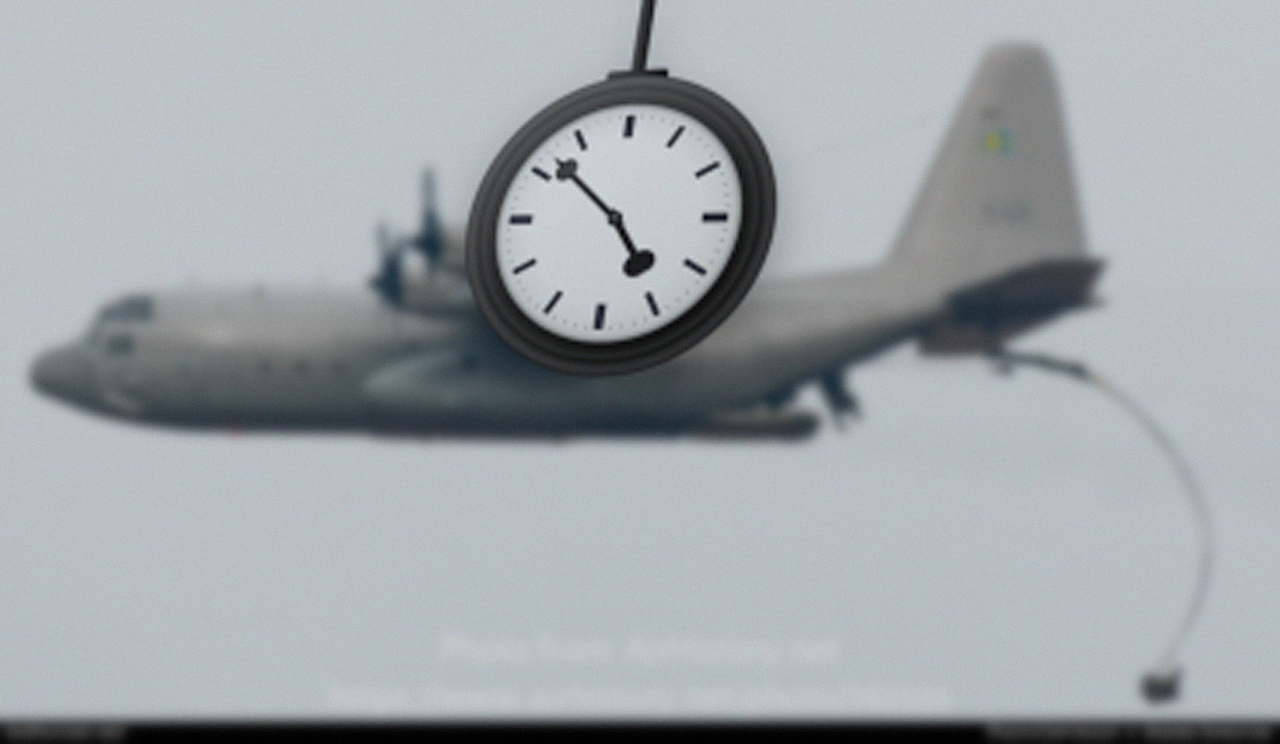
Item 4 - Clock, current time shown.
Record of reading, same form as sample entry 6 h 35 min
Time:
4 h 52 min
